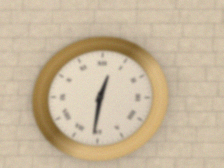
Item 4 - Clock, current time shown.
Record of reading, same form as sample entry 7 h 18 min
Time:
12 h 31 min
